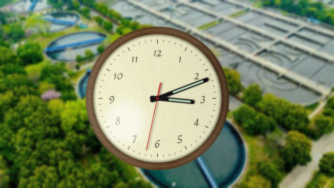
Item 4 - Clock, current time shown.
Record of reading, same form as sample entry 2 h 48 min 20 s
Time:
3 h 11 min 32 s
